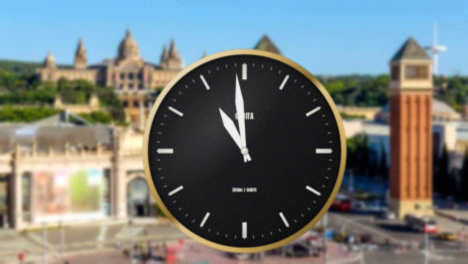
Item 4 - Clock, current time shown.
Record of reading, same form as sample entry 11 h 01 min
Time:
10 h 59 min
